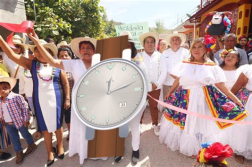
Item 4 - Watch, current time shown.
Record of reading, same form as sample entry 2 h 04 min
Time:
12 h 12 min
